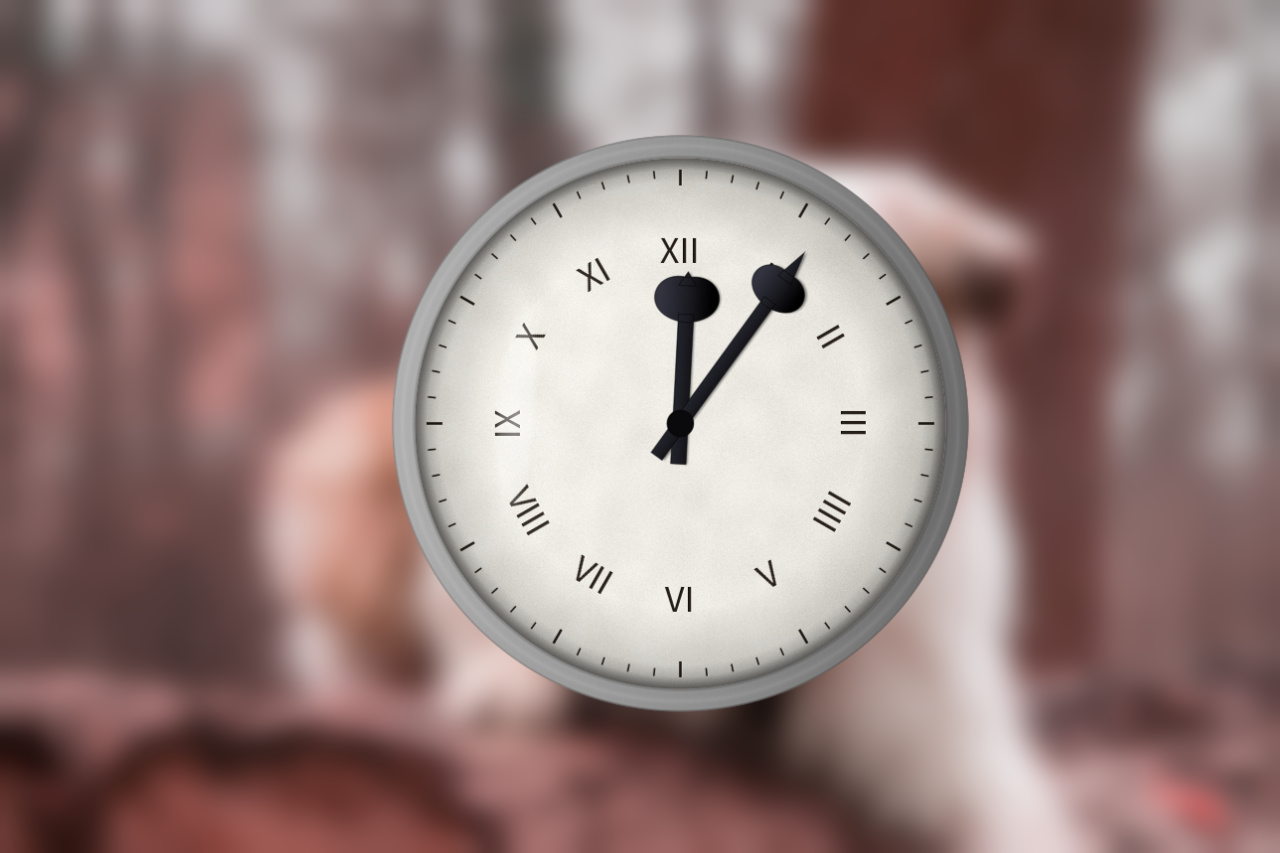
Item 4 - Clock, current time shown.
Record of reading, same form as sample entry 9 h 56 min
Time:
12 h 06 min
